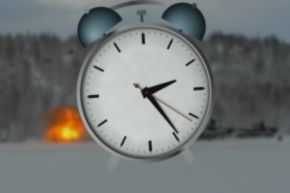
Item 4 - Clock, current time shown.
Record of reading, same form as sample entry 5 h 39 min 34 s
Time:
2 h 24 min 21 s
